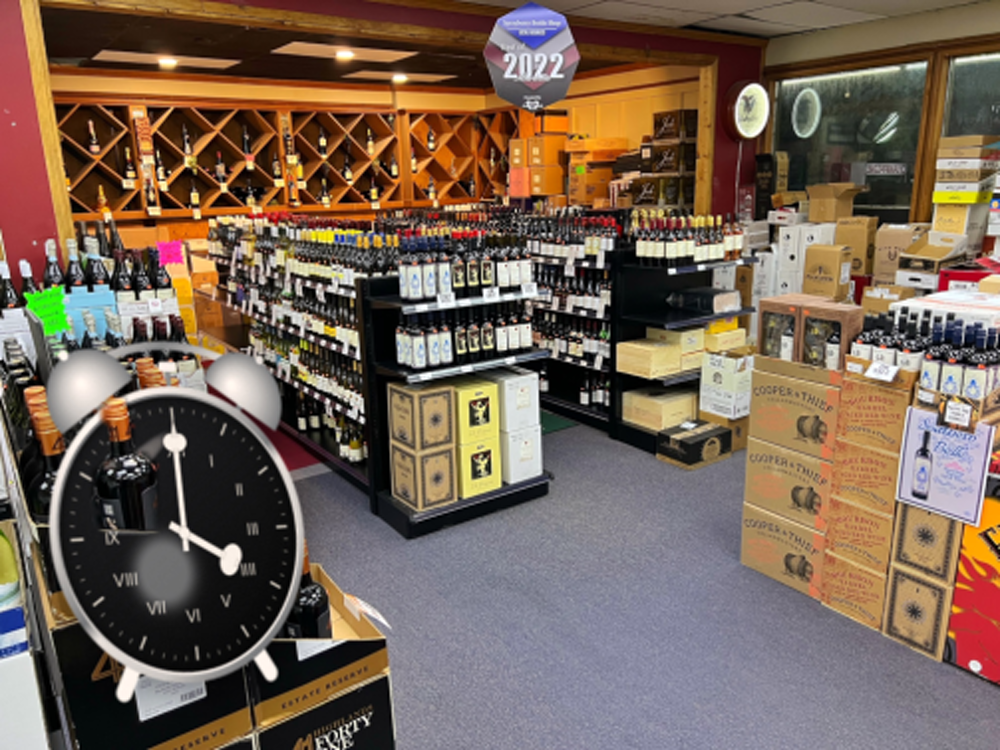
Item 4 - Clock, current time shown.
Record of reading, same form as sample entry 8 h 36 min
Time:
4 h 00 min
